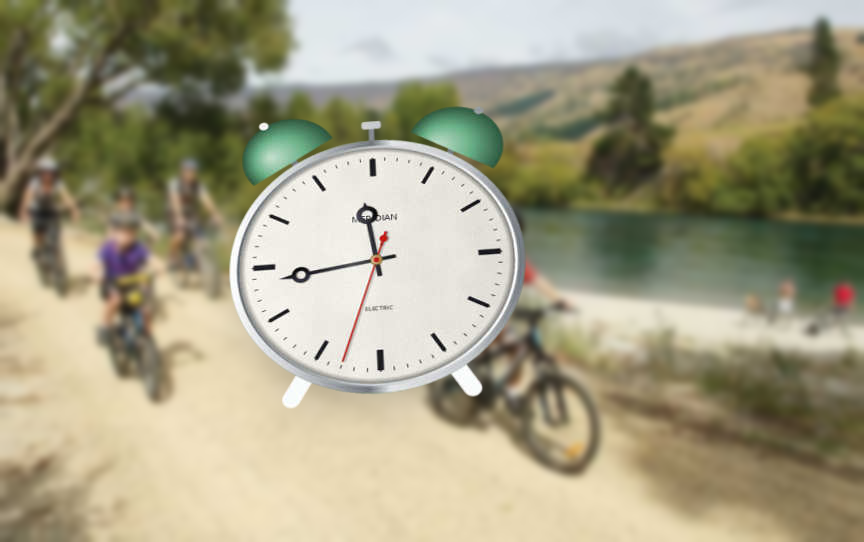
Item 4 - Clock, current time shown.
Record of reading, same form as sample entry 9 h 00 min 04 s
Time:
11 h 43 min 33 s
